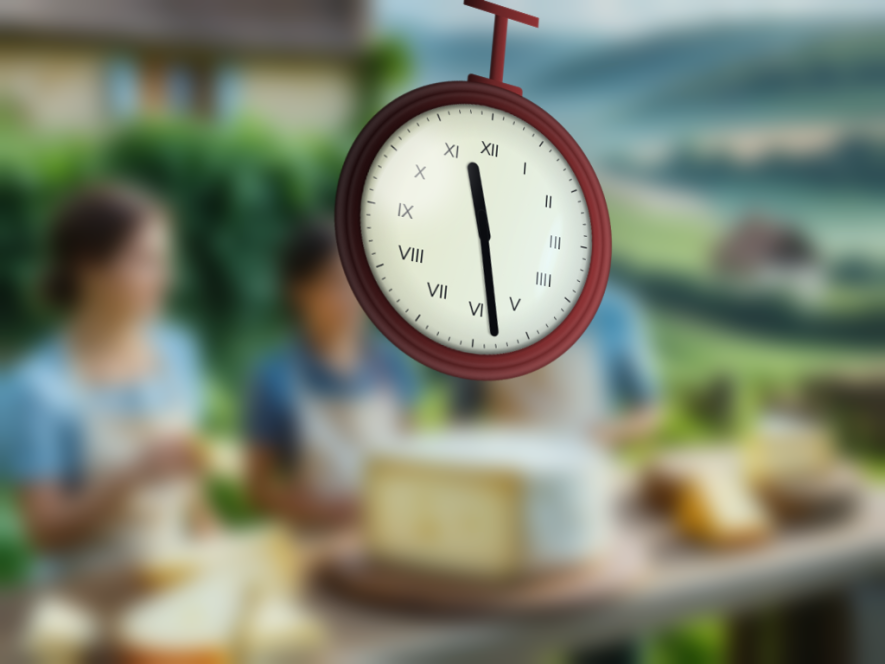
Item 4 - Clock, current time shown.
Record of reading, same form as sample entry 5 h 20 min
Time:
11 h 28 min
